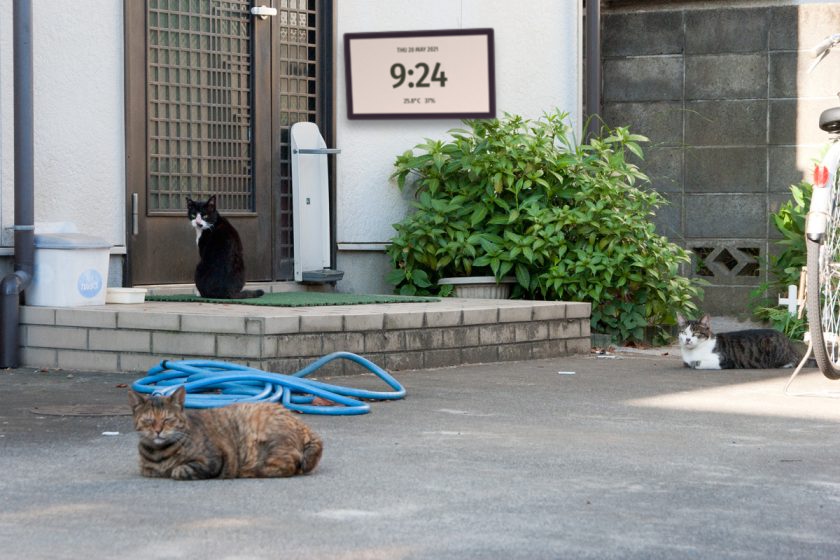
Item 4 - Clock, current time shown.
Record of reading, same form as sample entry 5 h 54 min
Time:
9 h 24 min
